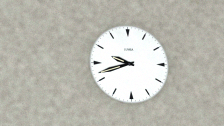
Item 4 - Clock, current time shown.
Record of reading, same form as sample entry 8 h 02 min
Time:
9 h 42 min
